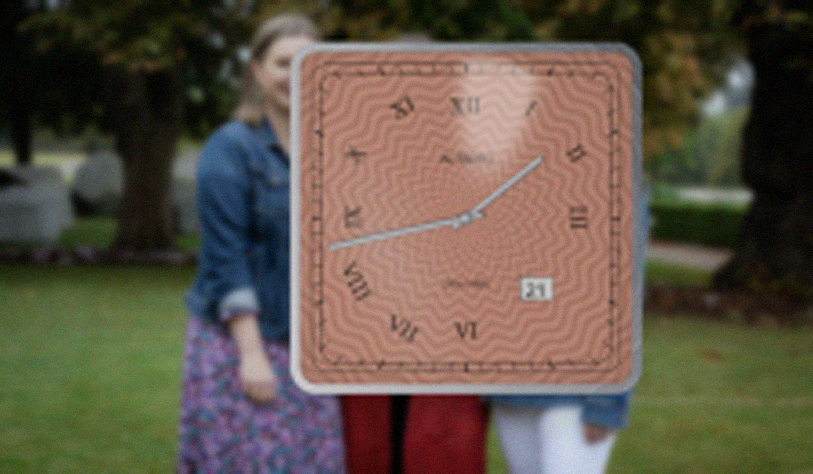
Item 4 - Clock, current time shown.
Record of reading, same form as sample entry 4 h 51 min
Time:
1 h 43 min
